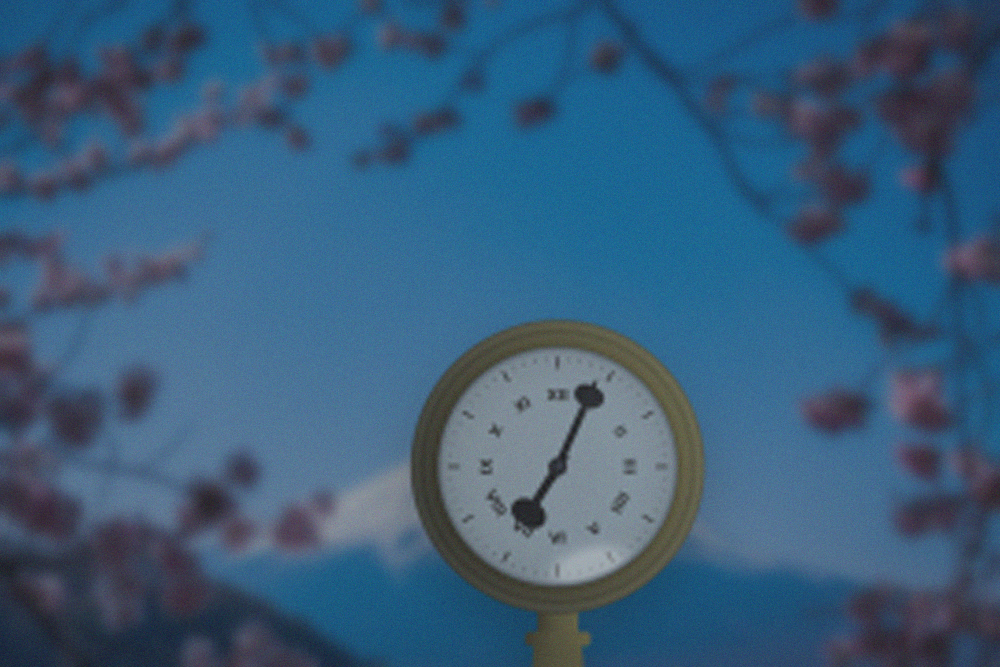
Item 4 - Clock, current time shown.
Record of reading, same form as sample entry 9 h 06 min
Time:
7 h 04 min
